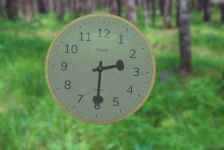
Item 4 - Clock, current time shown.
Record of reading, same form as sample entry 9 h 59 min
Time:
2 h 30 min
